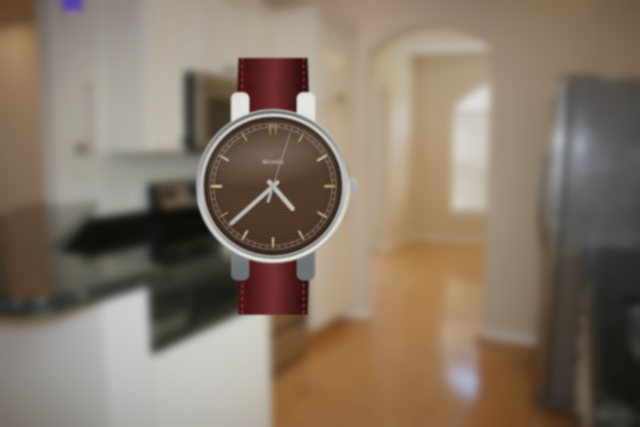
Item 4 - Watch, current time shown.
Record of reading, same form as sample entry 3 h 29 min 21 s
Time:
4 h 38 min 03 s
